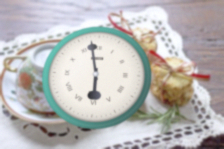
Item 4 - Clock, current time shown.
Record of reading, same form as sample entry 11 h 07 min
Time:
5 h 58 min
